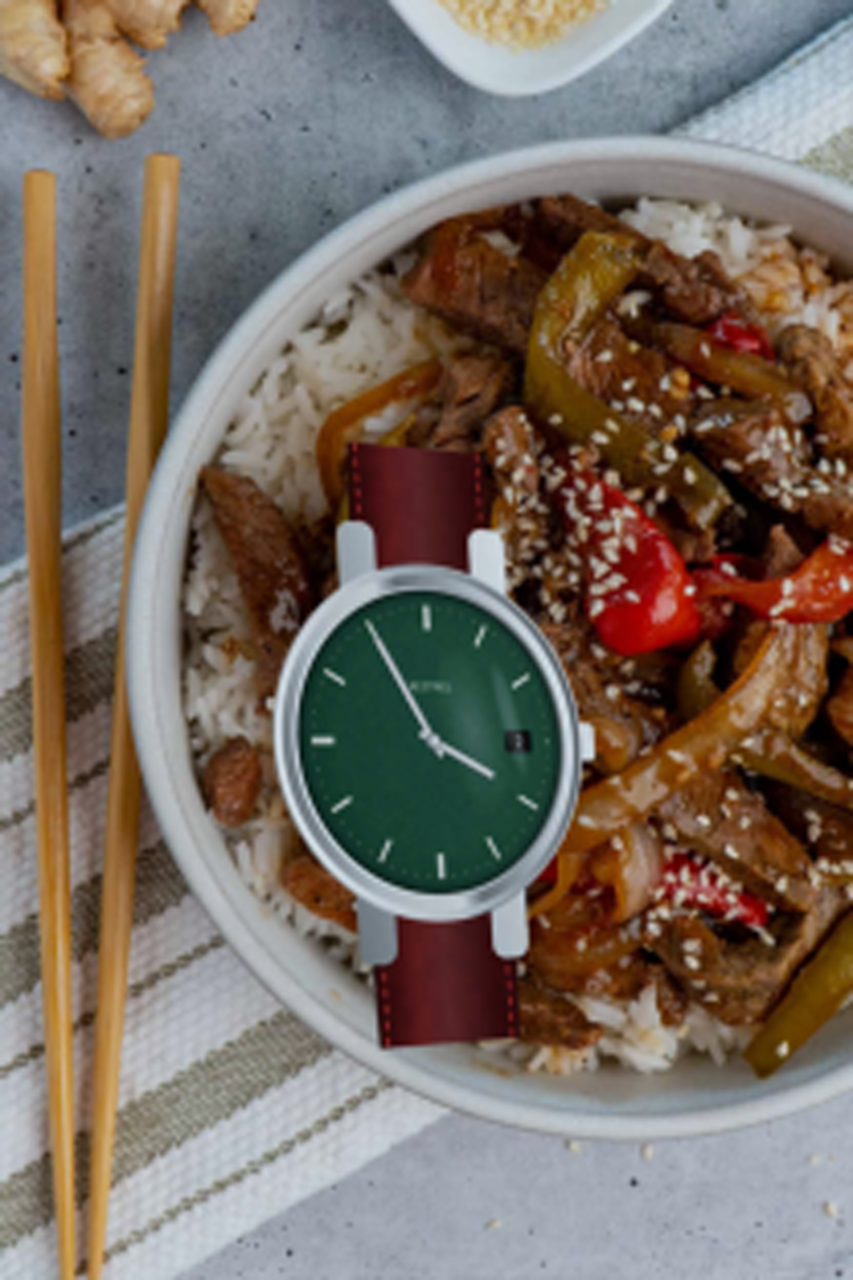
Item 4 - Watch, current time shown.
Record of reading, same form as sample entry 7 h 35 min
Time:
3 h 55 min
